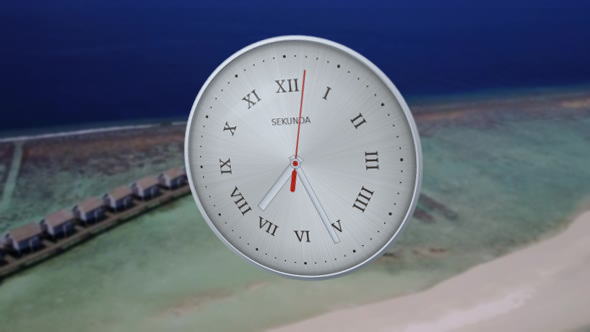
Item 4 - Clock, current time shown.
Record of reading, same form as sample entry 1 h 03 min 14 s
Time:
7 h 26 min 02 s
